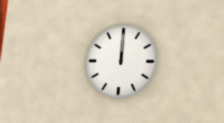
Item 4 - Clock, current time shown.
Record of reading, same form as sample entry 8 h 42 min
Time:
12 h 00 min
